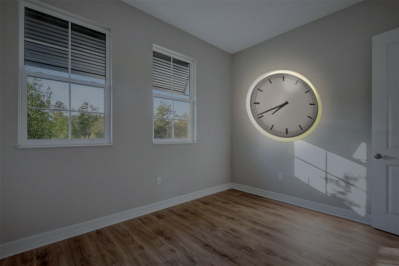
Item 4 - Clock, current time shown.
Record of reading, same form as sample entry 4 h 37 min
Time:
7 h 41 min
